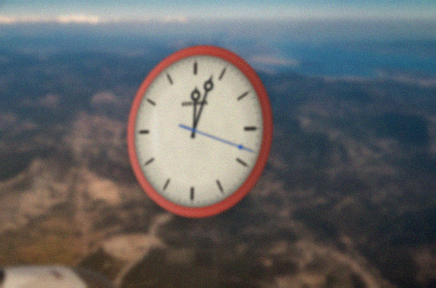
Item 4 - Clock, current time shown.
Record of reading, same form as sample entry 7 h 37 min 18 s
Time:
12 h 03 min 18 s
